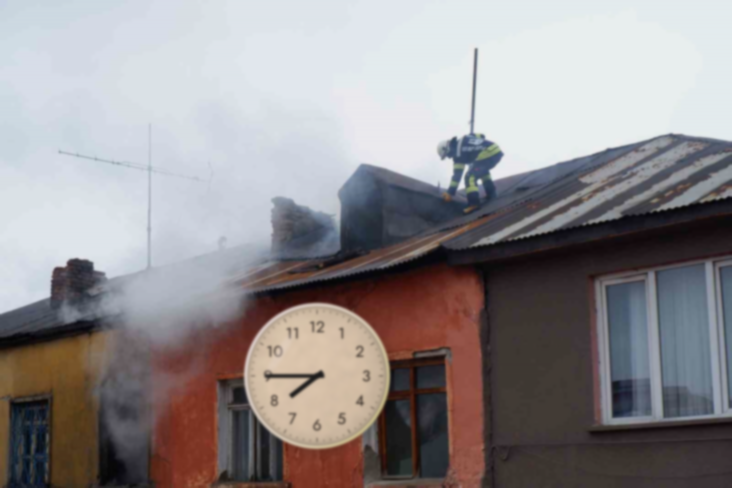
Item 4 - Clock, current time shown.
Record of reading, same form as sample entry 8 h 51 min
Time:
7 h 45 min
